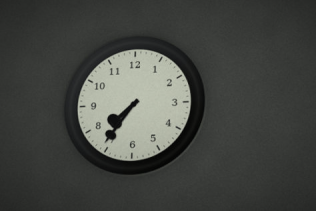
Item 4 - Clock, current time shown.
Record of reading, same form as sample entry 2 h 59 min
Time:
7 h 36 min
